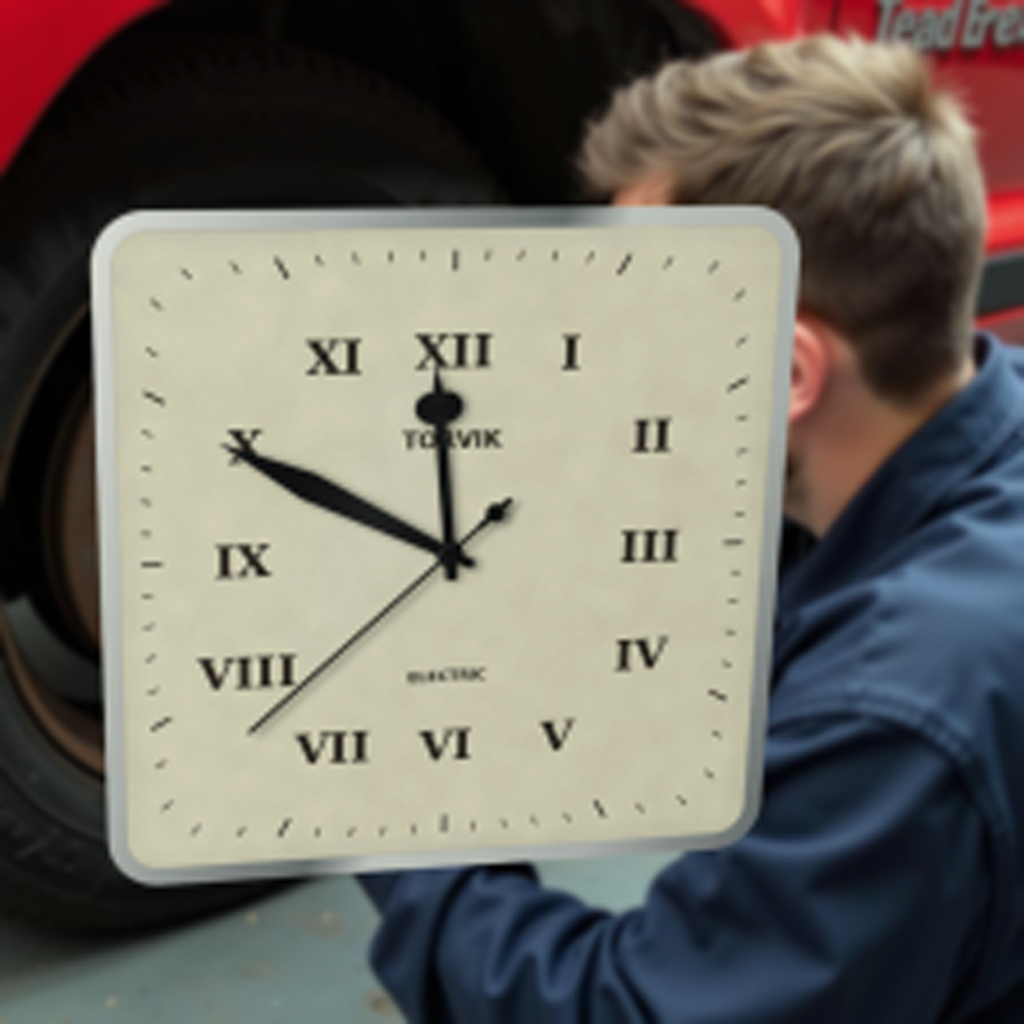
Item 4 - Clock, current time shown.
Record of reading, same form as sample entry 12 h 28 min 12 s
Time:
11 h 49 min 38 s
